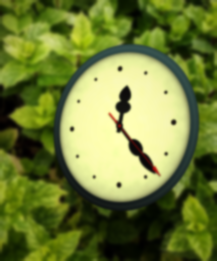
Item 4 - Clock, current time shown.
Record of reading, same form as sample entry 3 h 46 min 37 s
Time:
12 h 23 min 23 s
